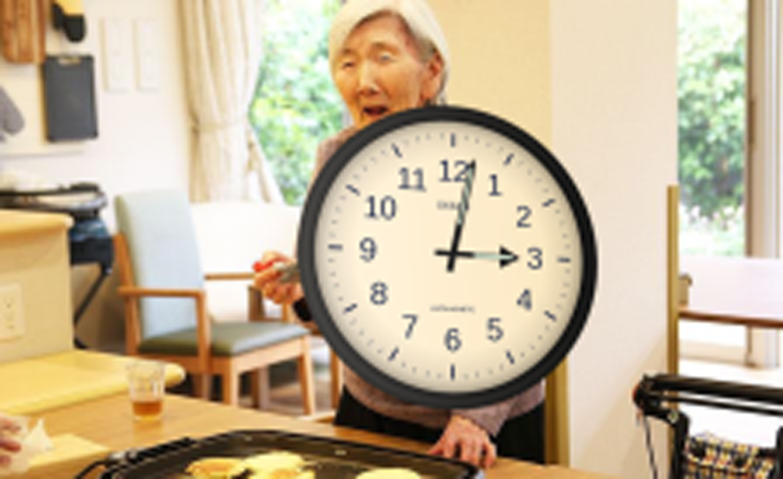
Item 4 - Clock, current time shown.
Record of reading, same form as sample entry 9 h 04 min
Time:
3 h 02 min
